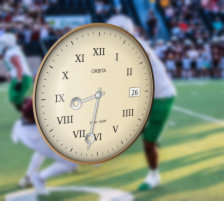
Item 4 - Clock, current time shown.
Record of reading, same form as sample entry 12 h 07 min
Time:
8 h 32 min
